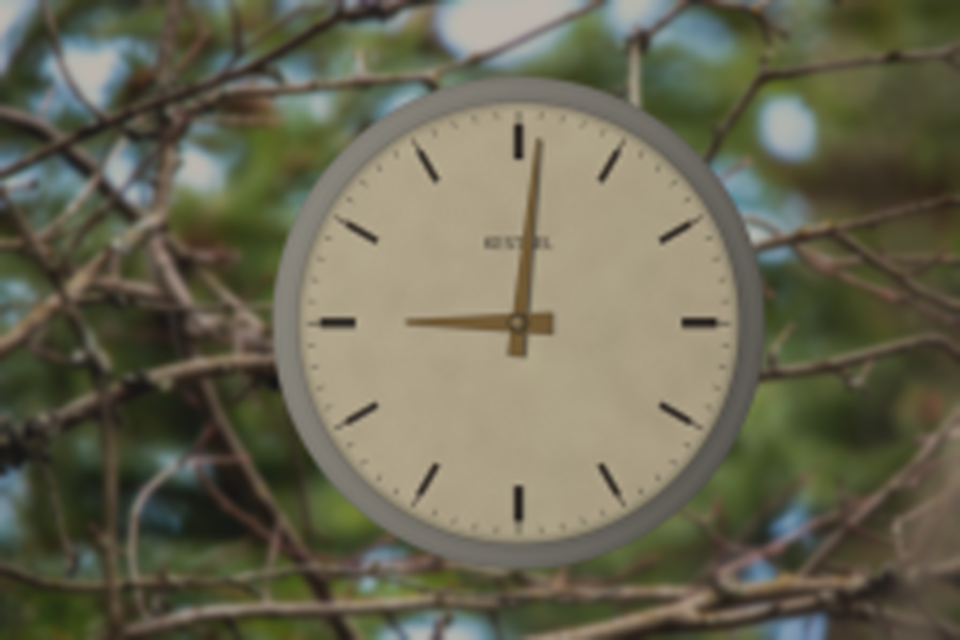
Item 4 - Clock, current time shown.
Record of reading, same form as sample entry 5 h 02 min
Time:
9 h 01 min
